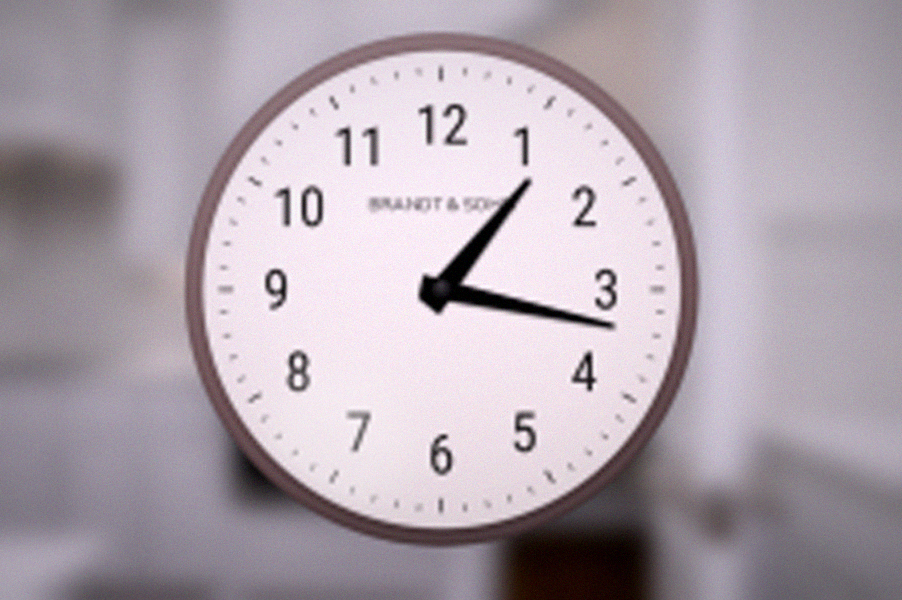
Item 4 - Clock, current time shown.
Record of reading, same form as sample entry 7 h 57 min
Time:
1 h 17 min
